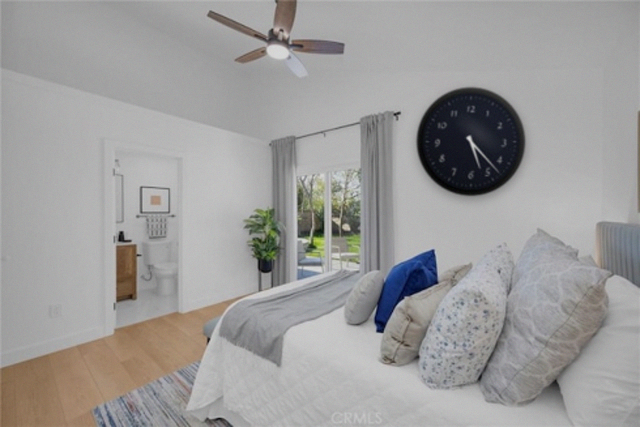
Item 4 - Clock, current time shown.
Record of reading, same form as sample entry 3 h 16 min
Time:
5 h 23 min
